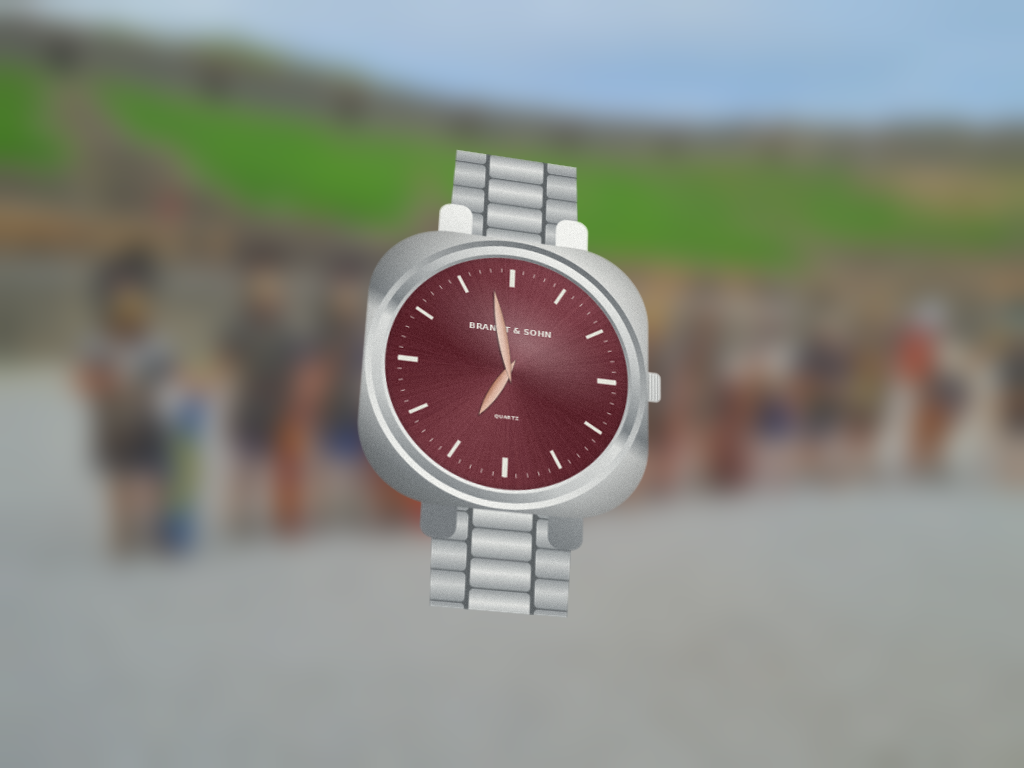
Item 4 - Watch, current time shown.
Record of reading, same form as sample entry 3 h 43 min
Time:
6 h 58 min
